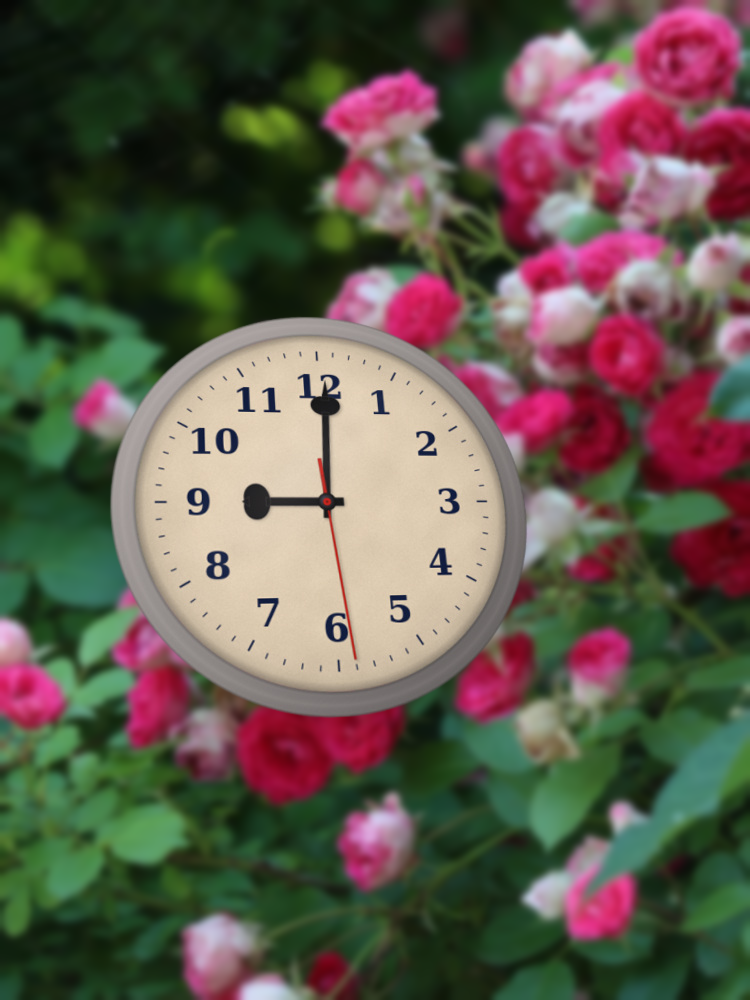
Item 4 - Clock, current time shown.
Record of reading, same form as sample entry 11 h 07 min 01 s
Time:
9 h 00 min 29 s
